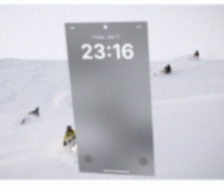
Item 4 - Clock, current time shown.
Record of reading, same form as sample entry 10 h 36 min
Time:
23 h 16 min
